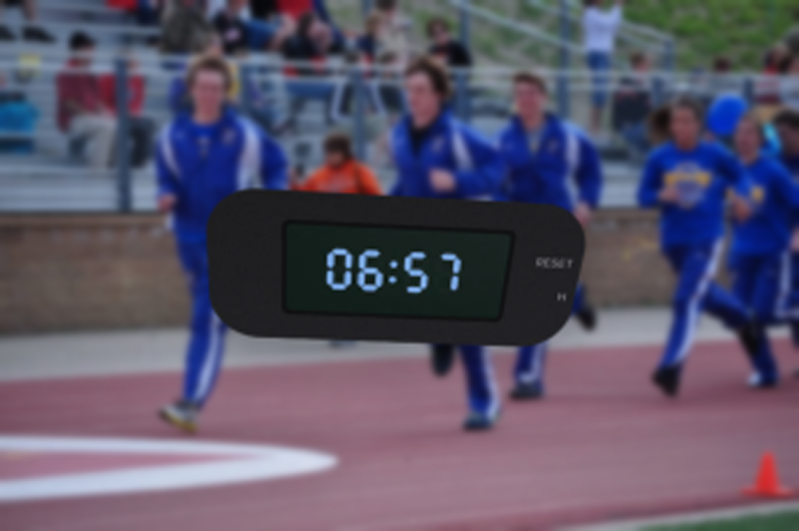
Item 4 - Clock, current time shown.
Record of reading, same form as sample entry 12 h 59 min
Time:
6 h 57 min
